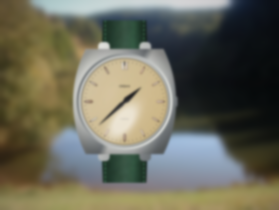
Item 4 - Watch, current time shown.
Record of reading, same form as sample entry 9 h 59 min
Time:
1 h 38 min
